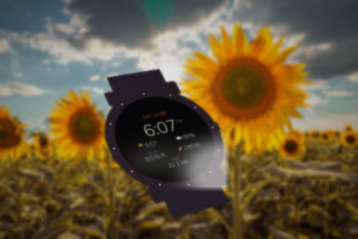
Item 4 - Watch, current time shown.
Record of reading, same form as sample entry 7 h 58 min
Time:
6 h 07 min
